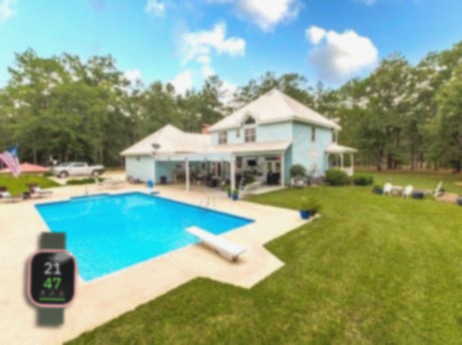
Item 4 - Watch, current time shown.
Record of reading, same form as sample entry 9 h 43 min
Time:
21 h 47 min
